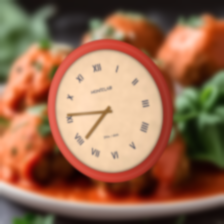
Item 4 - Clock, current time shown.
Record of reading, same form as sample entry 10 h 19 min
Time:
7 h 46 min
